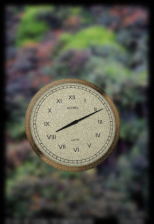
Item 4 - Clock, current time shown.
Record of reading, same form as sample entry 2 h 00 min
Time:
8 h 11 min
